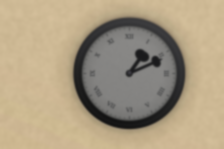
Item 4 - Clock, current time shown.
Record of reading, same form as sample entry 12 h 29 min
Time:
1 h 11 min
